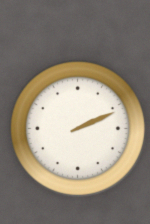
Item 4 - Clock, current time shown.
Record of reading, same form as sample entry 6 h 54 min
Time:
2 h 11 min
